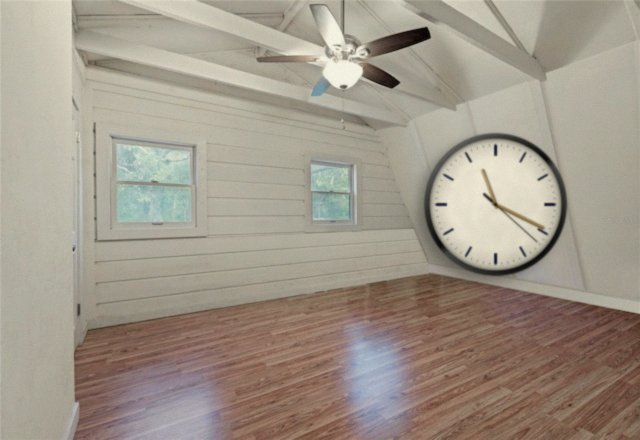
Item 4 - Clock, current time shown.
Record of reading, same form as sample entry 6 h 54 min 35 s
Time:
11 h 19 min 22 s
